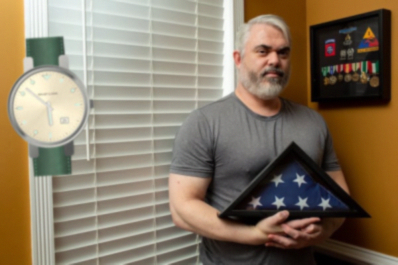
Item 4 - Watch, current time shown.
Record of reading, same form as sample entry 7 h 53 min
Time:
5 h 52 min
